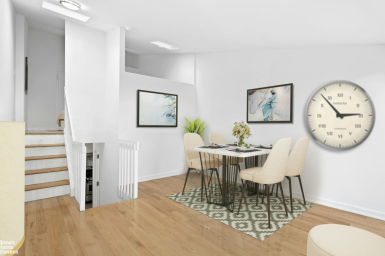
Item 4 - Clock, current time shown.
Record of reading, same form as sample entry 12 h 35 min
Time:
2 h 53 min
